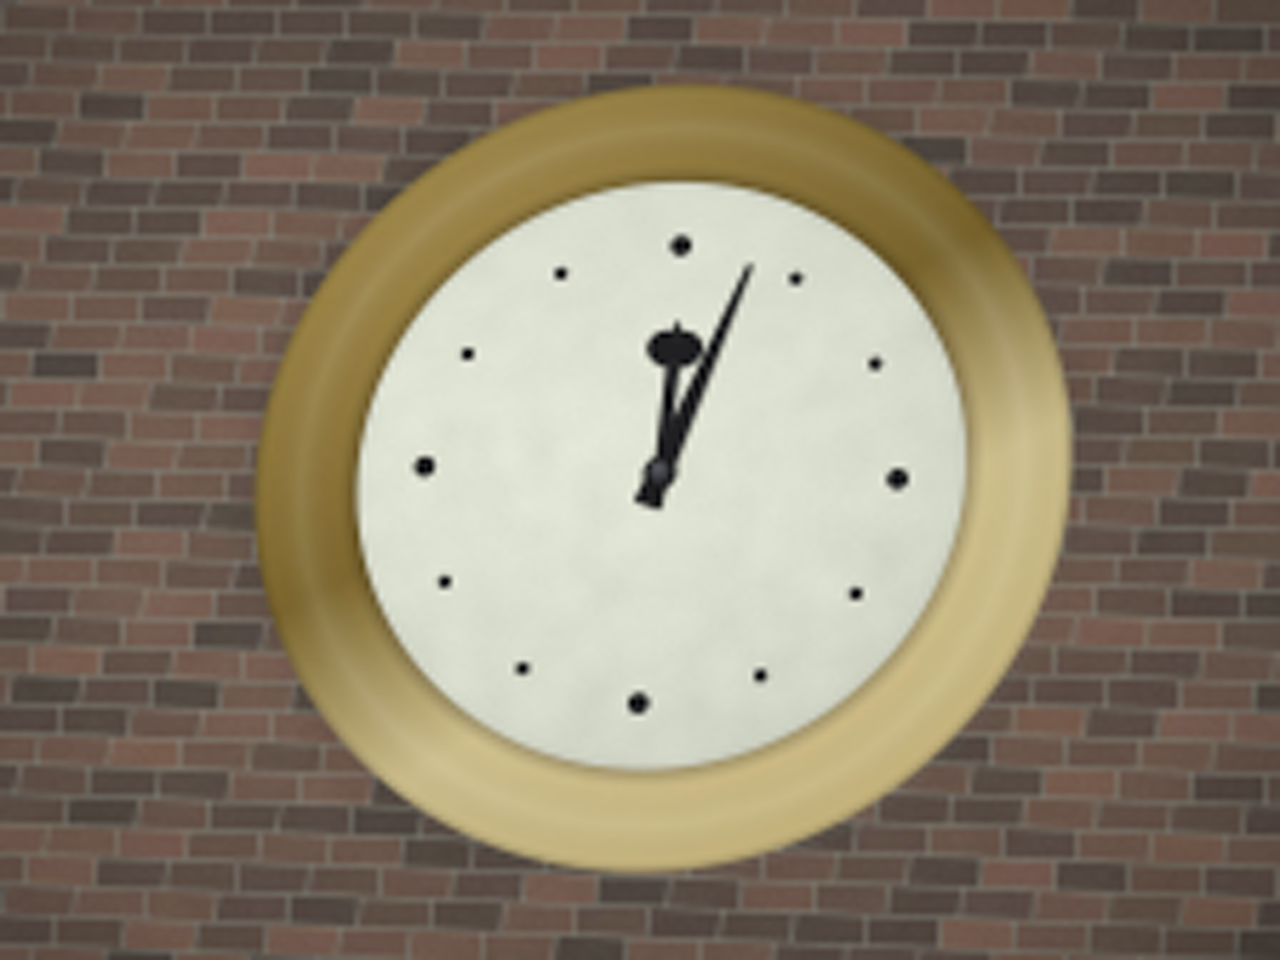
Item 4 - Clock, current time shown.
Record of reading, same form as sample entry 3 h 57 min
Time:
12 h 03 min
